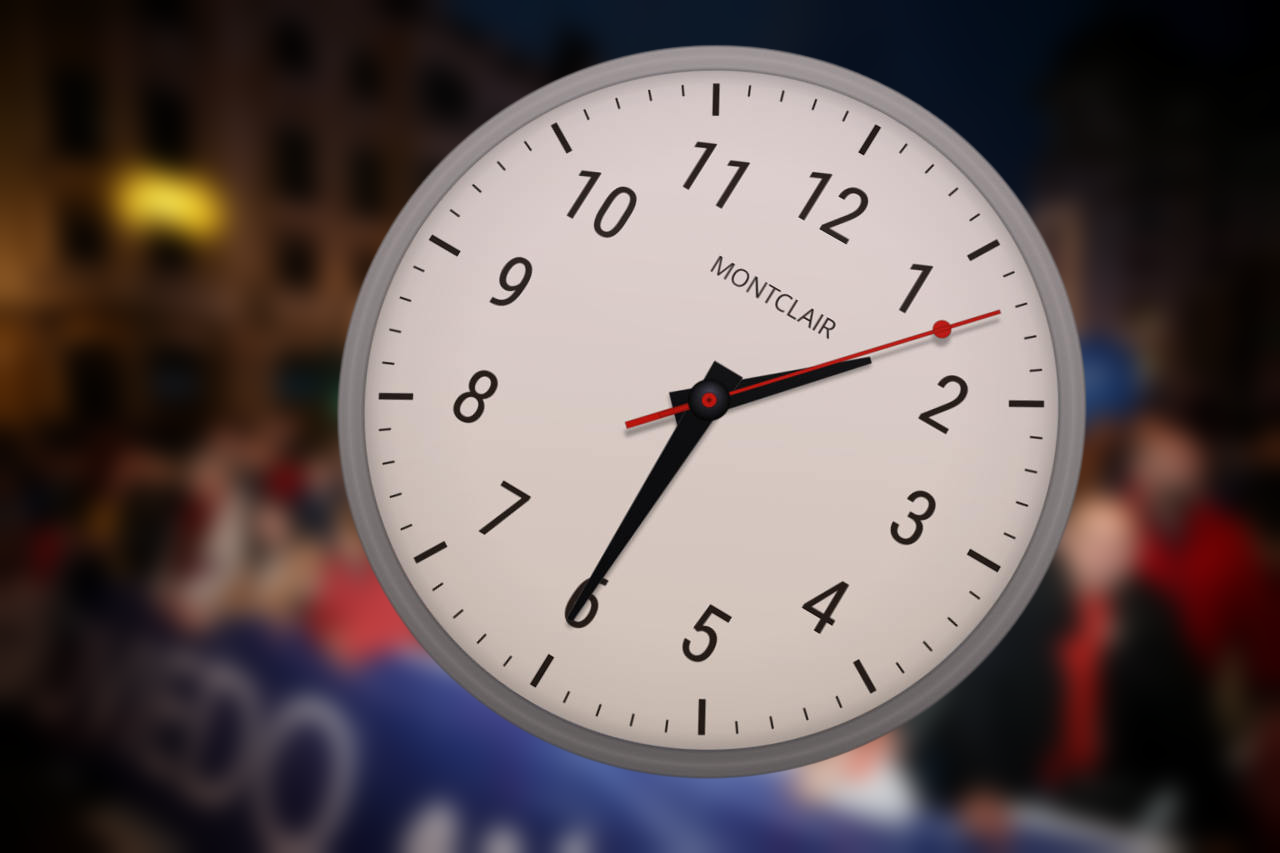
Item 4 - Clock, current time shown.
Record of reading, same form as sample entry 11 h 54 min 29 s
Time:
1 h 30 min 07 s
